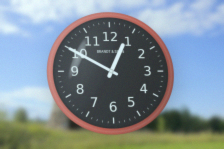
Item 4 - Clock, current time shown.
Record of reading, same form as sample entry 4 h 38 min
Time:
12 h 50 min
